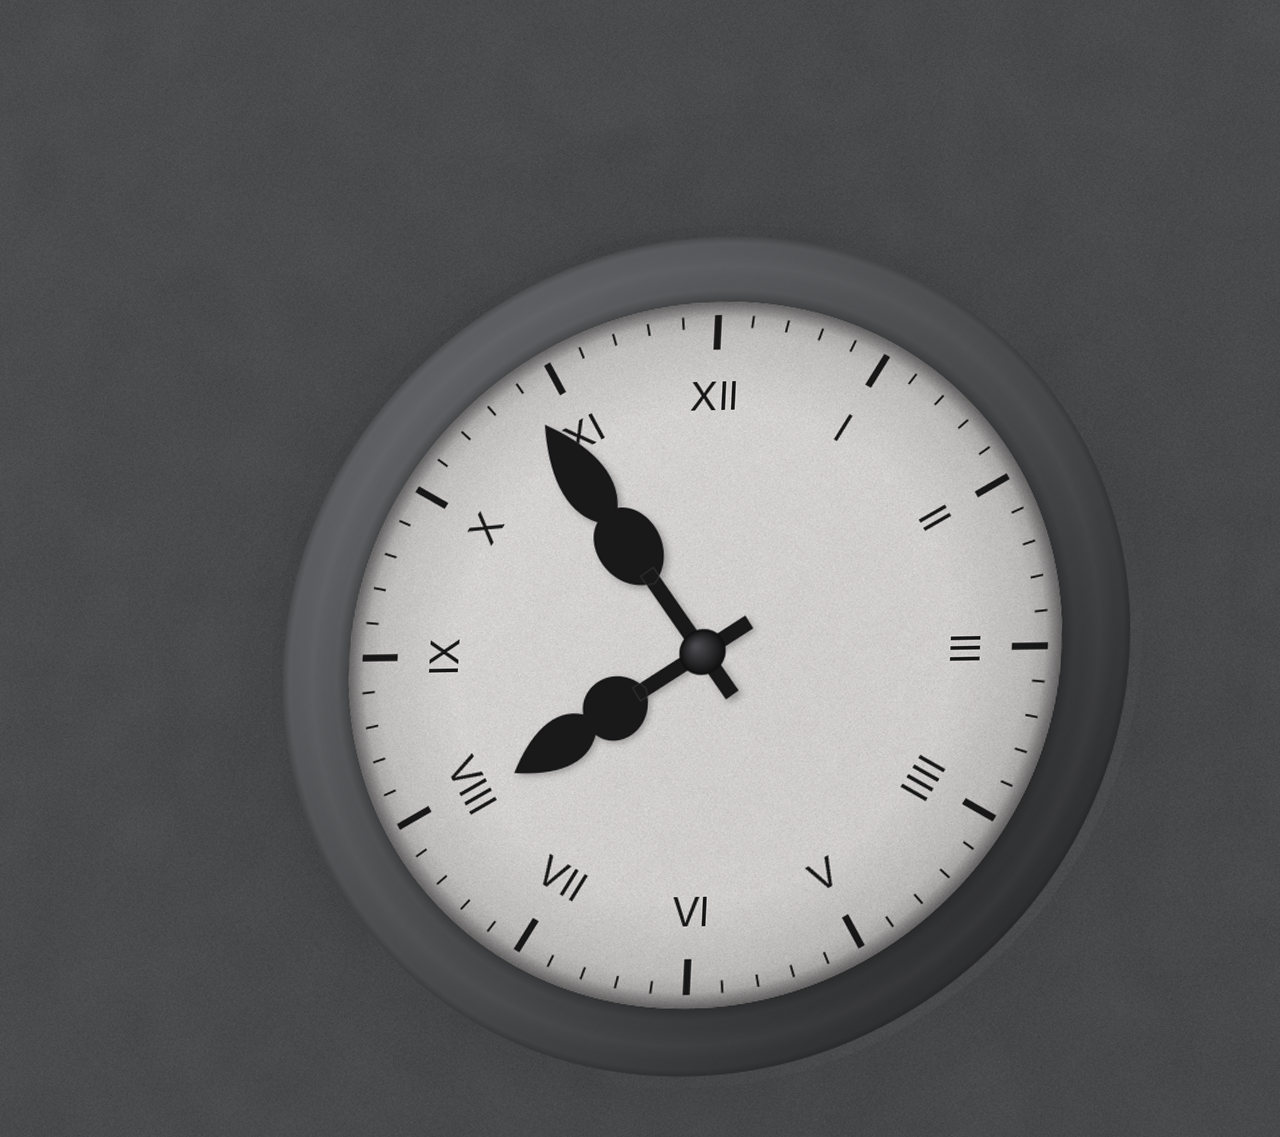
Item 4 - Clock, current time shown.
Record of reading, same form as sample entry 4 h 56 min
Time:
7 h 54 min
